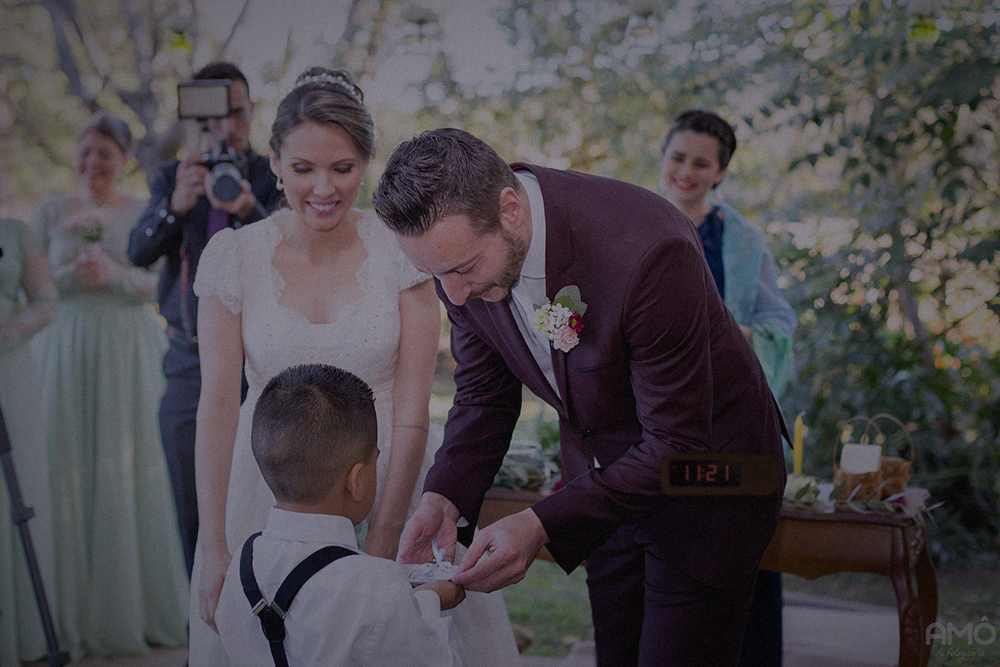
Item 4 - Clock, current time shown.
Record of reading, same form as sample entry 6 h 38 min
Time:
11 h 21 min
